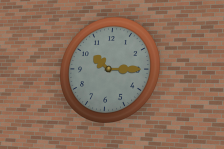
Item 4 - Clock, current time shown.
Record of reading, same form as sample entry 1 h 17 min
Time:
10 h 15 min
